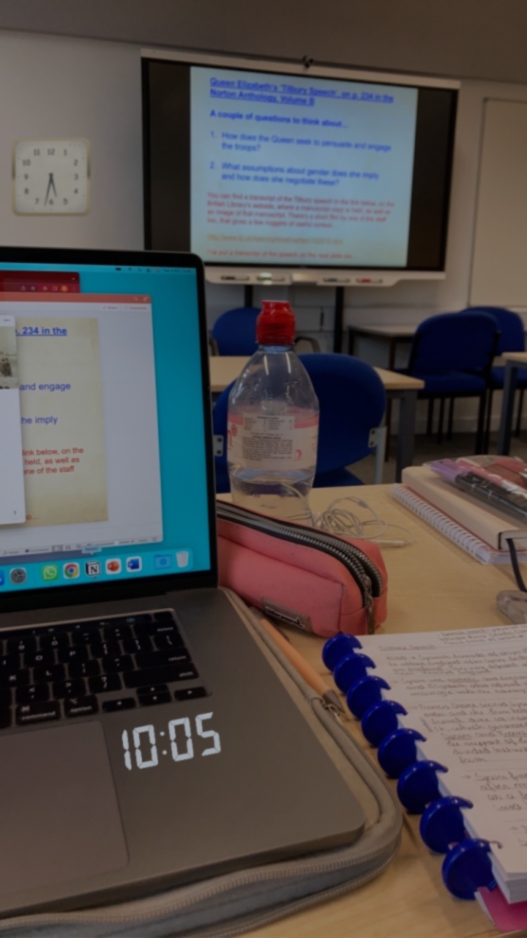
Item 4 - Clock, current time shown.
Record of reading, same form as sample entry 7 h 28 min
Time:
5 h 32 min
